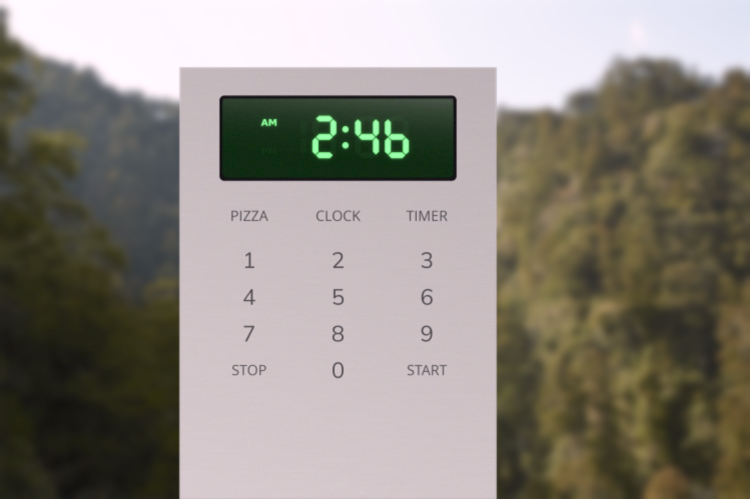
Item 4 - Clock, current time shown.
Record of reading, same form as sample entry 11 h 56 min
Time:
2 h 46 min
